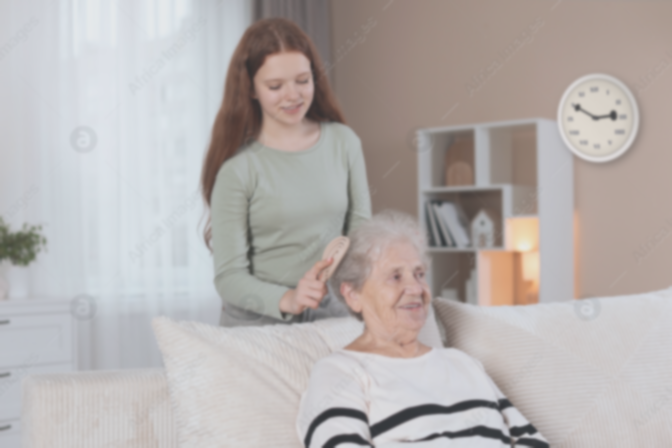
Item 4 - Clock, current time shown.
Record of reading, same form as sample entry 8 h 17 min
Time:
2 h 50 min
